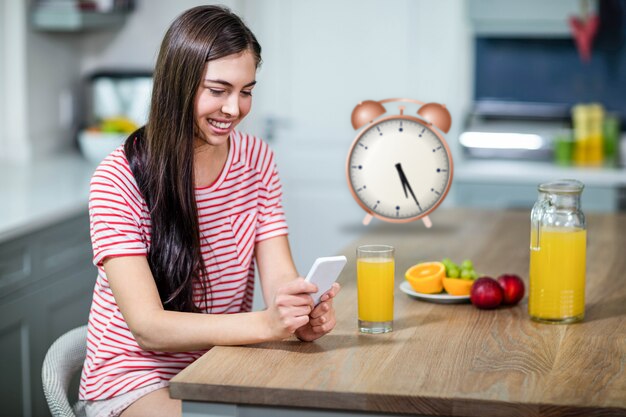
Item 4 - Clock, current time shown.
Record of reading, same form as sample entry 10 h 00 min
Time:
5 h 25 min
